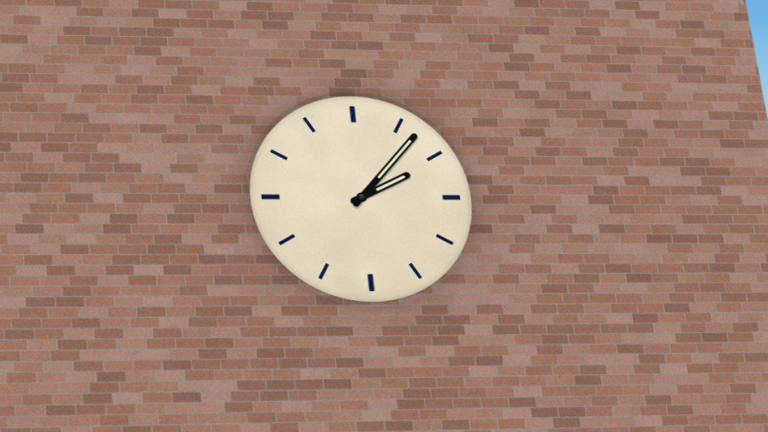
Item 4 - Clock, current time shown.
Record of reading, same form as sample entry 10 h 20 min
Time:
2 h 07 min
